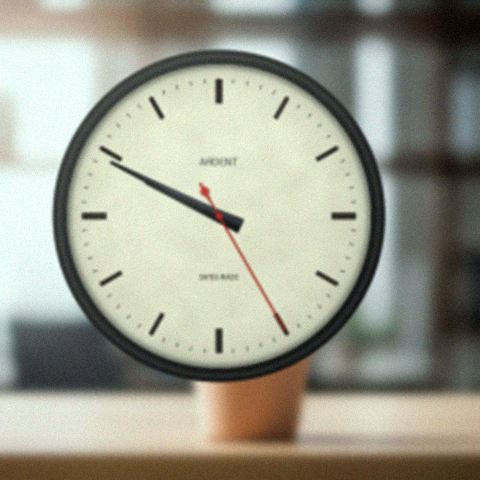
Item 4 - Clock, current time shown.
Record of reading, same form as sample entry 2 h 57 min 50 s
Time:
9 h 49 min 25 s
